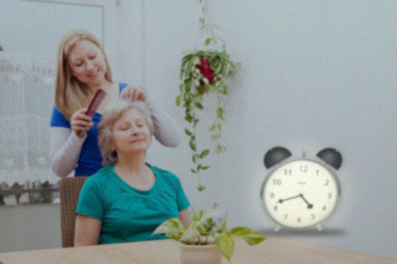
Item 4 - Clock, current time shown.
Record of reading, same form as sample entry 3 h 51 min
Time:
4 h 42 min
